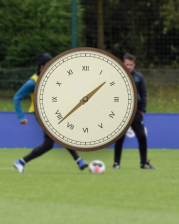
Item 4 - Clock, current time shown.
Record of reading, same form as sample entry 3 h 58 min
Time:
1 h 38 min
